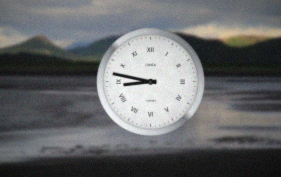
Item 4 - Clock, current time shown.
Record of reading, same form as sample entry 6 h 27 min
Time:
8 h 47 min
